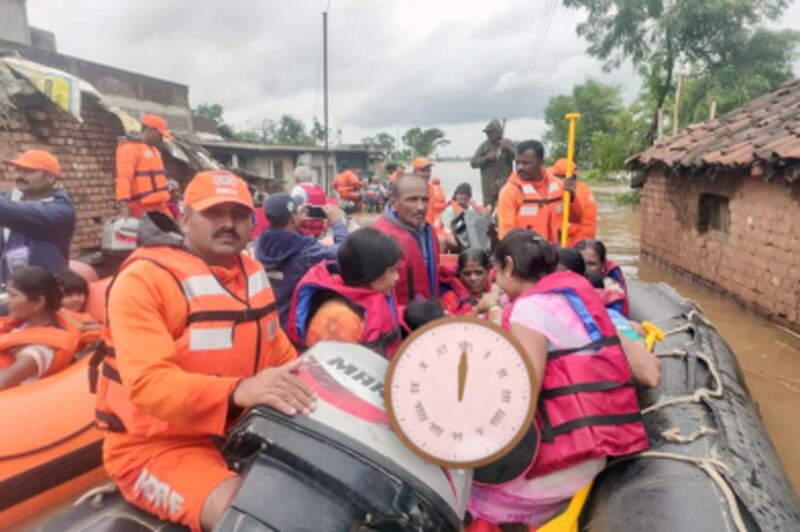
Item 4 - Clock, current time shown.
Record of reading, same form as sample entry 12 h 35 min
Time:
12 h 00 min
